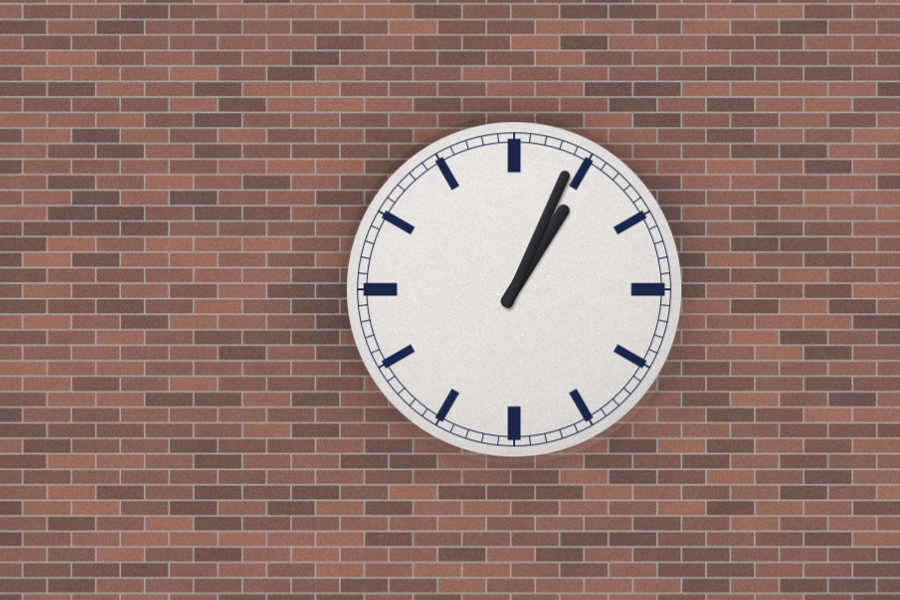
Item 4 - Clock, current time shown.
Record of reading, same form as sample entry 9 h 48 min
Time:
1 h 04 min
